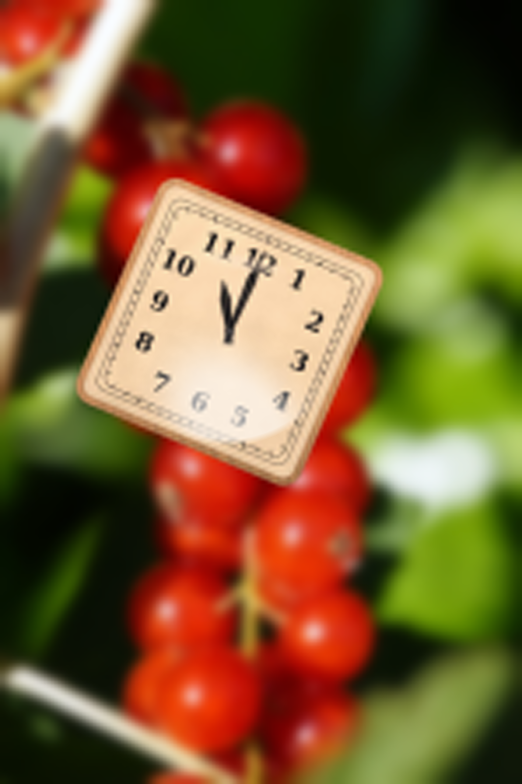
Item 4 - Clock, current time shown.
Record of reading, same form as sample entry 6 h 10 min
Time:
11 h 00 min
